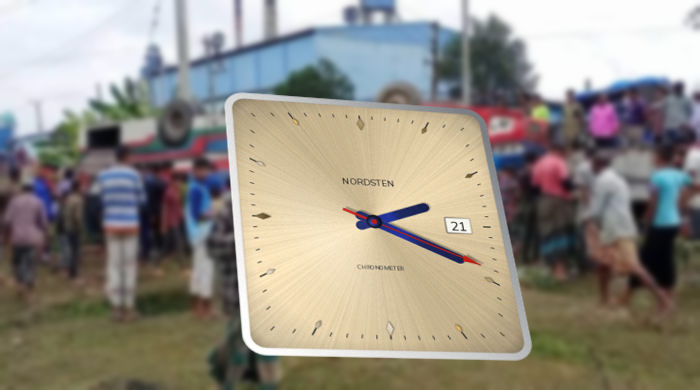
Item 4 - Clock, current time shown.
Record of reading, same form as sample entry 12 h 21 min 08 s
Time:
2 h 19 min 19 s
